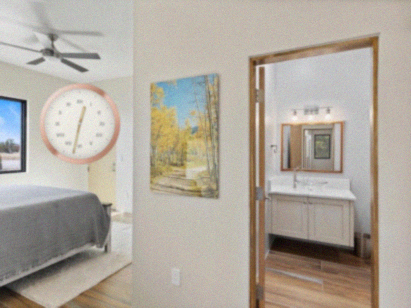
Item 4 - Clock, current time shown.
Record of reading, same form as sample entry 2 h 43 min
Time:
12 h 32 min
